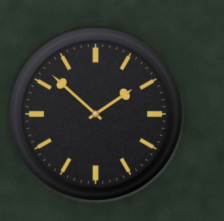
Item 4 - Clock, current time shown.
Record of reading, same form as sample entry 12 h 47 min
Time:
1 h 52 min
